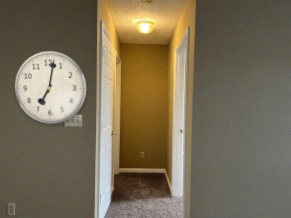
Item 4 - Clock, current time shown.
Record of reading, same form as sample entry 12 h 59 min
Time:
7 h 02 min
